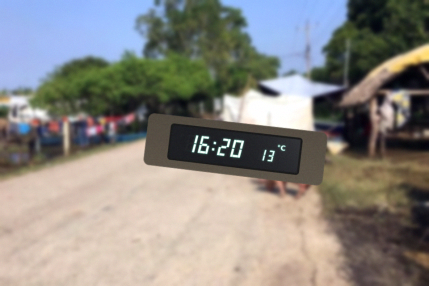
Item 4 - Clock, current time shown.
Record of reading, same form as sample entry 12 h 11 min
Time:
16 h 20 min
